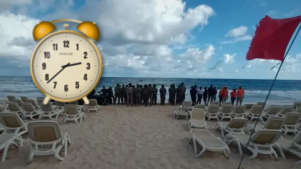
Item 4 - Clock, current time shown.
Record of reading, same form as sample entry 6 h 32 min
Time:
2 h 38 min
